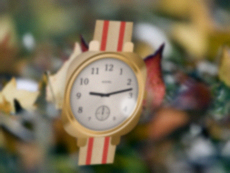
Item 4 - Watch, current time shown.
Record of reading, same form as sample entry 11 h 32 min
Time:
9 h 13 min
